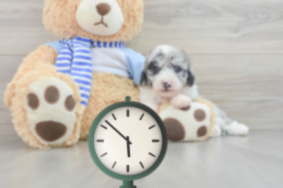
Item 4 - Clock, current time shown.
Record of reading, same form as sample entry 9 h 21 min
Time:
5 h 52 min
